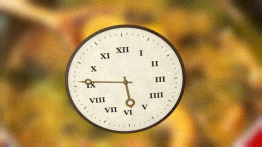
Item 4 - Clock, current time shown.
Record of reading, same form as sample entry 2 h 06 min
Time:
5 h 46 min
